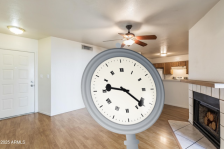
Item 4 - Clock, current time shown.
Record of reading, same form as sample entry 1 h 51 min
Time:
9 h 22 min
